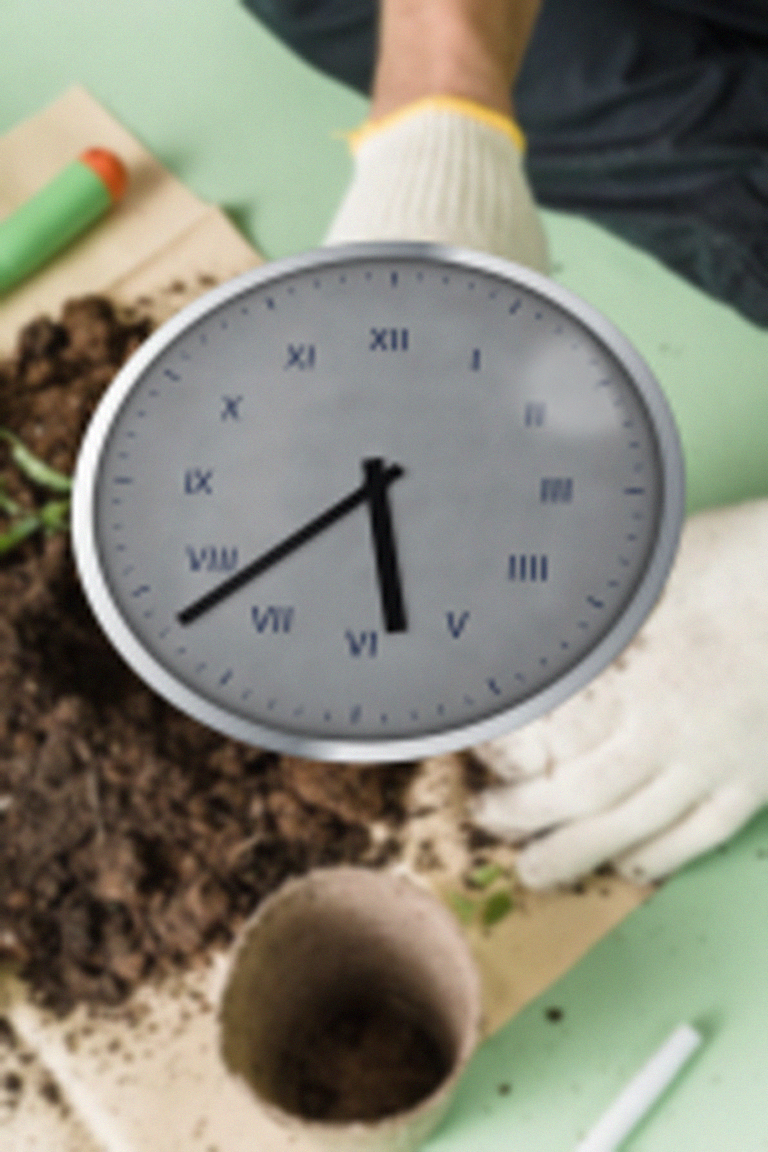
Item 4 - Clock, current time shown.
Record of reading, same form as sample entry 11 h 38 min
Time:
5 h 38 min
